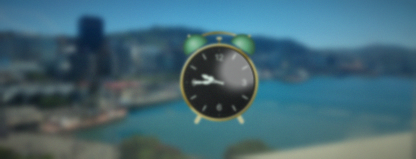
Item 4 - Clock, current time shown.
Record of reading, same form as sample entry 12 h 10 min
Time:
9 h 45 min
